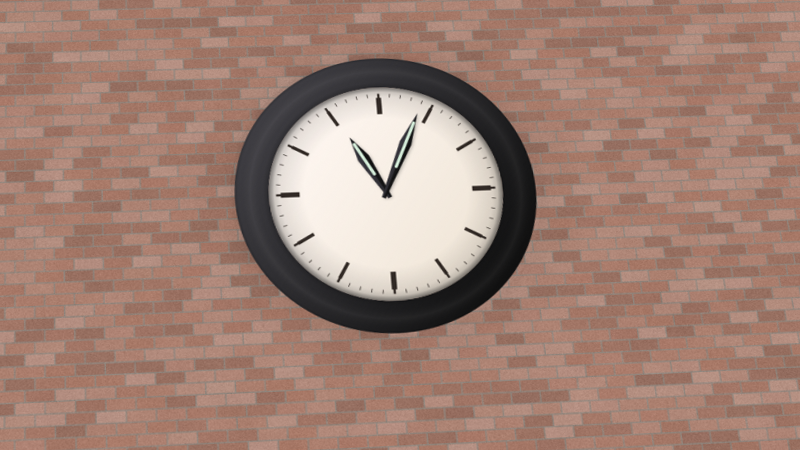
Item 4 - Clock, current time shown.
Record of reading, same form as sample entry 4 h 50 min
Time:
11 h 04 min
